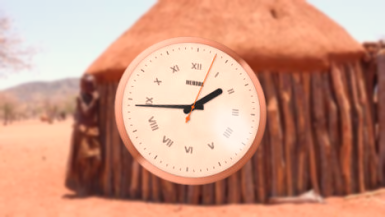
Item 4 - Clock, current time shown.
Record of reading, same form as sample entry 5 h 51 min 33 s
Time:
1 h 44 min 03 s
